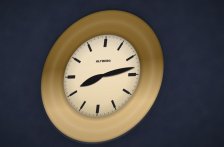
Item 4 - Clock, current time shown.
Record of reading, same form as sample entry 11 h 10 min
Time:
8 h 13 min
